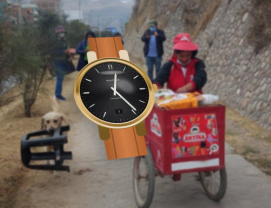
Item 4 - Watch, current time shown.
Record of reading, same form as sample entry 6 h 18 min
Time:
12 h 24 min
